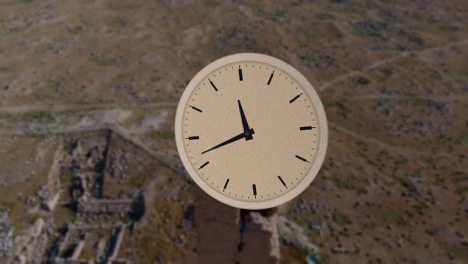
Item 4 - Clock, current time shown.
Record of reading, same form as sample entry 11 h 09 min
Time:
11 h 42 min
